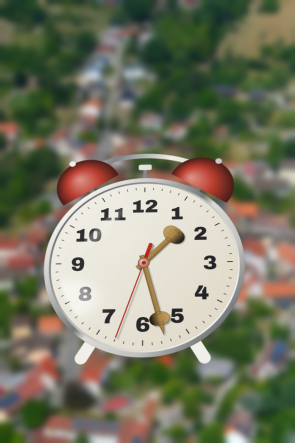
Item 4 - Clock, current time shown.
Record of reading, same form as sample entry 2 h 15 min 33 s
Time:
1 h 27 min 33 s
